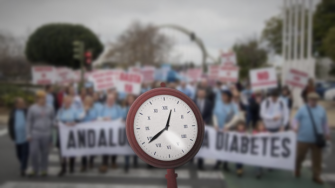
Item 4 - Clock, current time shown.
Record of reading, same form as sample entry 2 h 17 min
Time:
12 h 39 min
